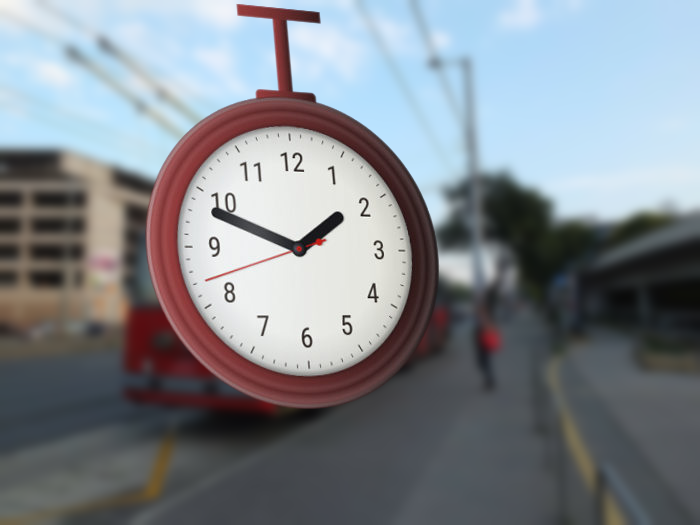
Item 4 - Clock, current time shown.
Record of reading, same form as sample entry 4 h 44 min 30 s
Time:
1 h 48 min 42 s
